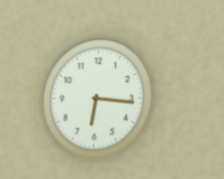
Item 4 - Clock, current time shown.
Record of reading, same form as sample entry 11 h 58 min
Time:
6 h 16 min
